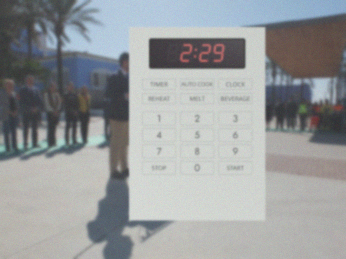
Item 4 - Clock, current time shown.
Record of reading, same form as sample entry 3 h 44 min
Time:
2 h 29 min
